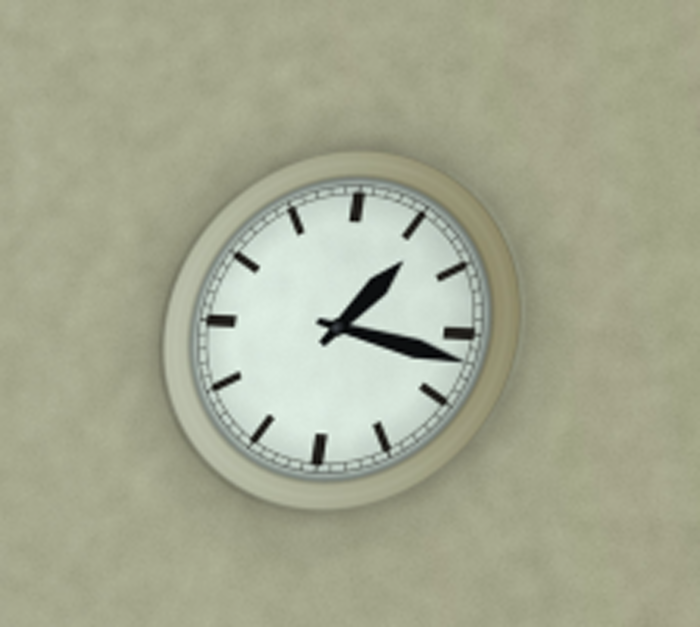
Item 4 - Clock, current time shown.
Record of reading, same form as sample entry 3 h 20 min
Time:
1 h 17 min
